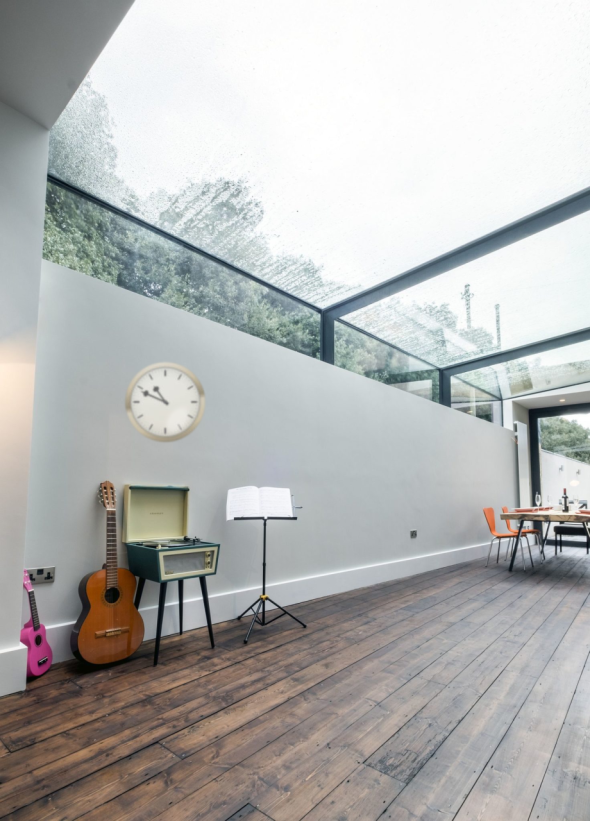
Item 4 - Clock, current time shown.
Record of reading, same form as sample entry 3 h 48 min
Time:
10 h 49 min
